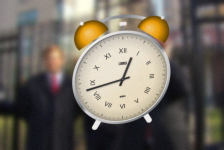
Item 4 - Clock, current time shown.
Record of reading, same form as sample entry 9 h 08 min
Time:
12 h 43 min
